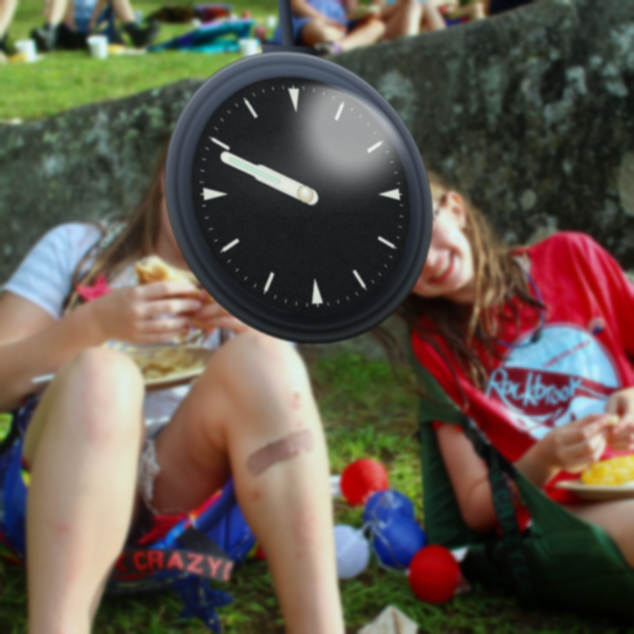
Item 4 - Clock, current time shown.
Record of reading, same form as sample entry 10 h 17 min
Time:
9 h 49 min
